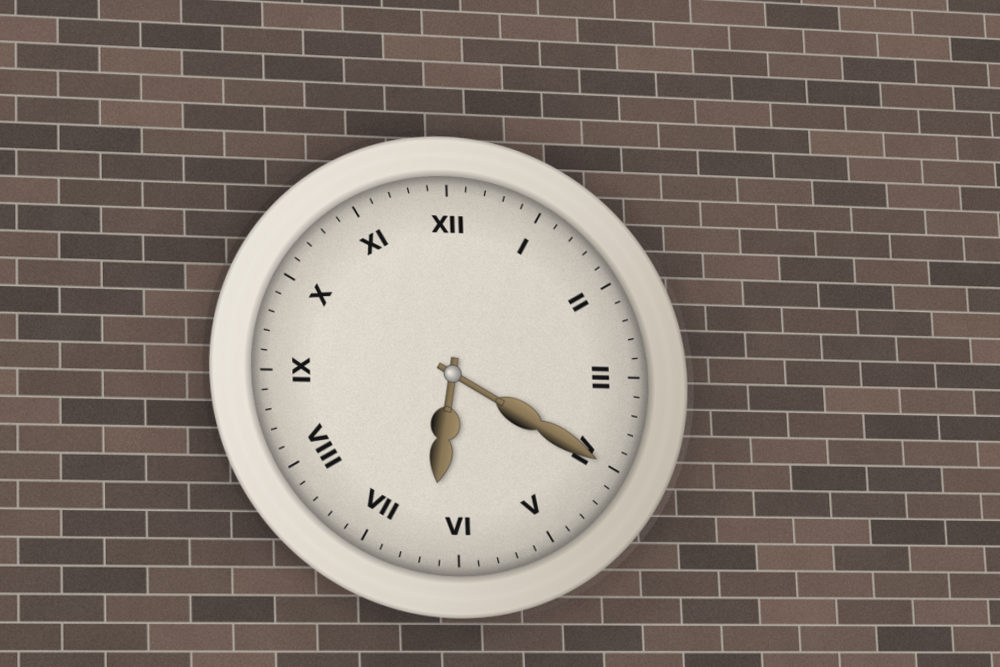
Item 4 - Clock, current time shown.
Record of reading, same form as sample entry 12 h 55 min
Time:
6 h 20 min
